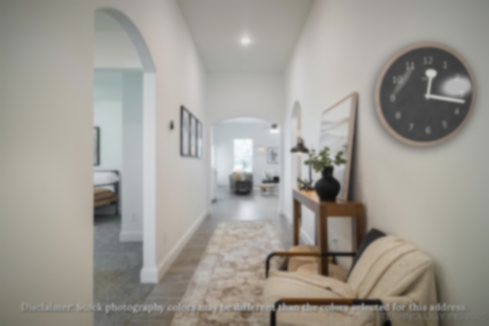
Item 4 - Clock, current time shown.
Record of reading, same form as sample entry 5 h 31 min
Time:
12 h 17 min
